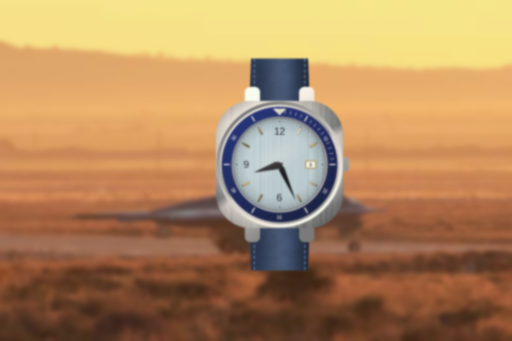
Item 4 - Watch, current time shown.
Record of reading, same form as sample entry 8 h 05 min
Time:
8 h 26 min
